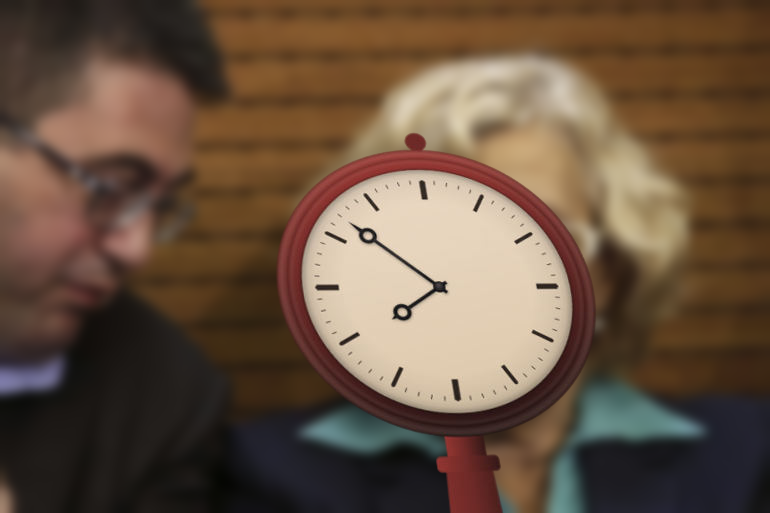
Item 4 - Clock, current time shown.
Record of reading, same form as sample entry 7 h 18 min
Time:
7 h 52 min
